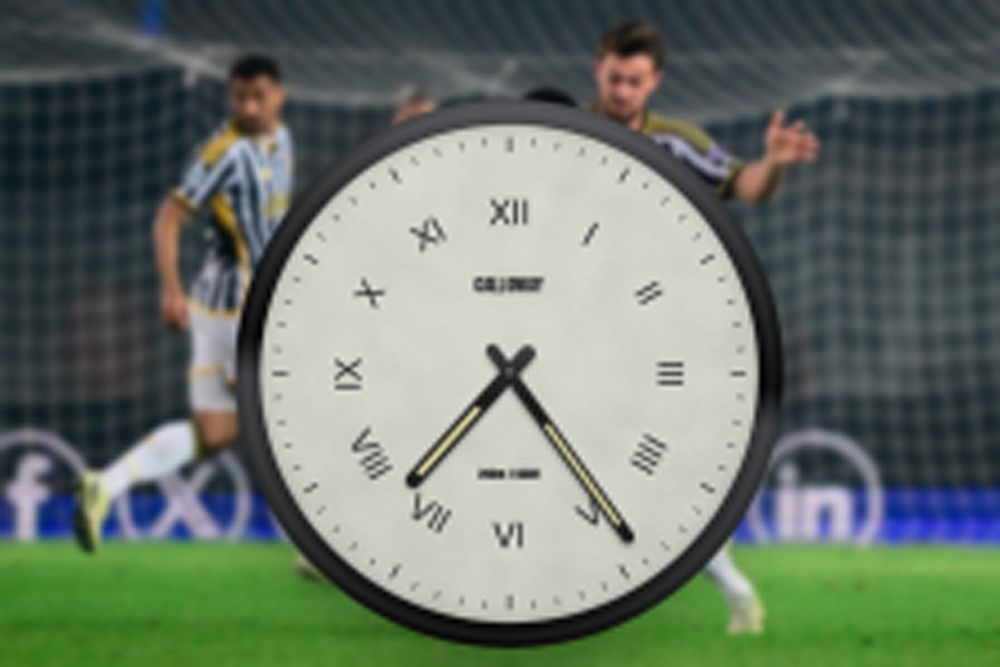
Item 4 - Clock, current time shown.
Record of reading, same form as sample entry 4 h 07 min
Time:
7 h 24 min
